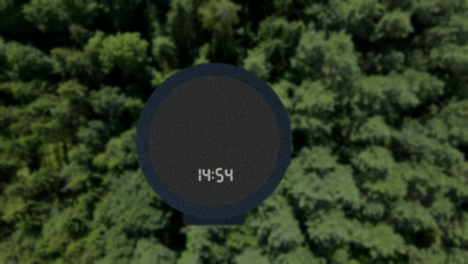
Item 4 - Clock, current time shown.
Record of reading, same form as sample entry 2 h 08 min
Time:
14 h 54 min
